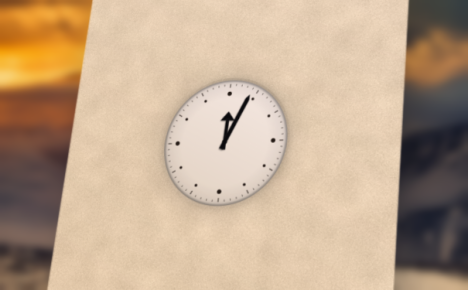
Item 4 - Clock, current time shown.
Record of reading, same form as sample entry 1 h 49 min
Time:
12 h 04 min
